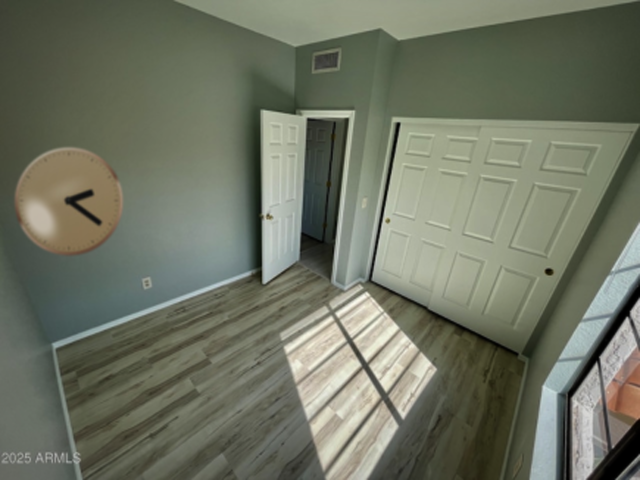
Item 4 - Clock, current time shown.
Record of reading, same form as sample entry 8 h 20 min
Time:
2 h 21 min
